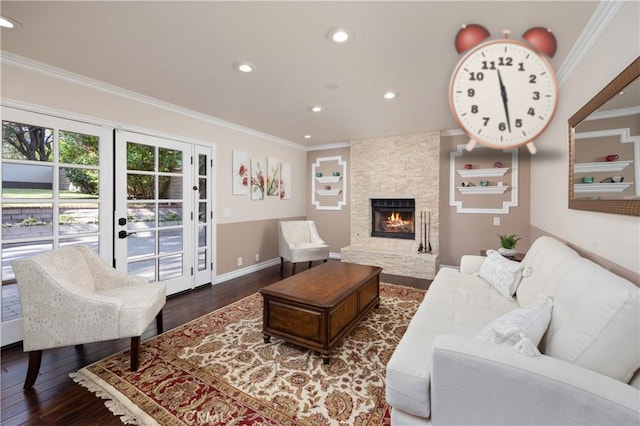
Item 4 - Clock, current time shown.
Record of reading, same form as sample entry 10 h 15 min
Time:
11 h 28 min
